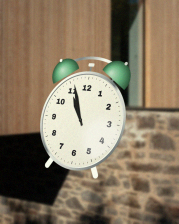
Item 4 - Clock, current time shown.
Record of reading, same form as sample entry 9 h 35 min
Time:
10 h 56 min
